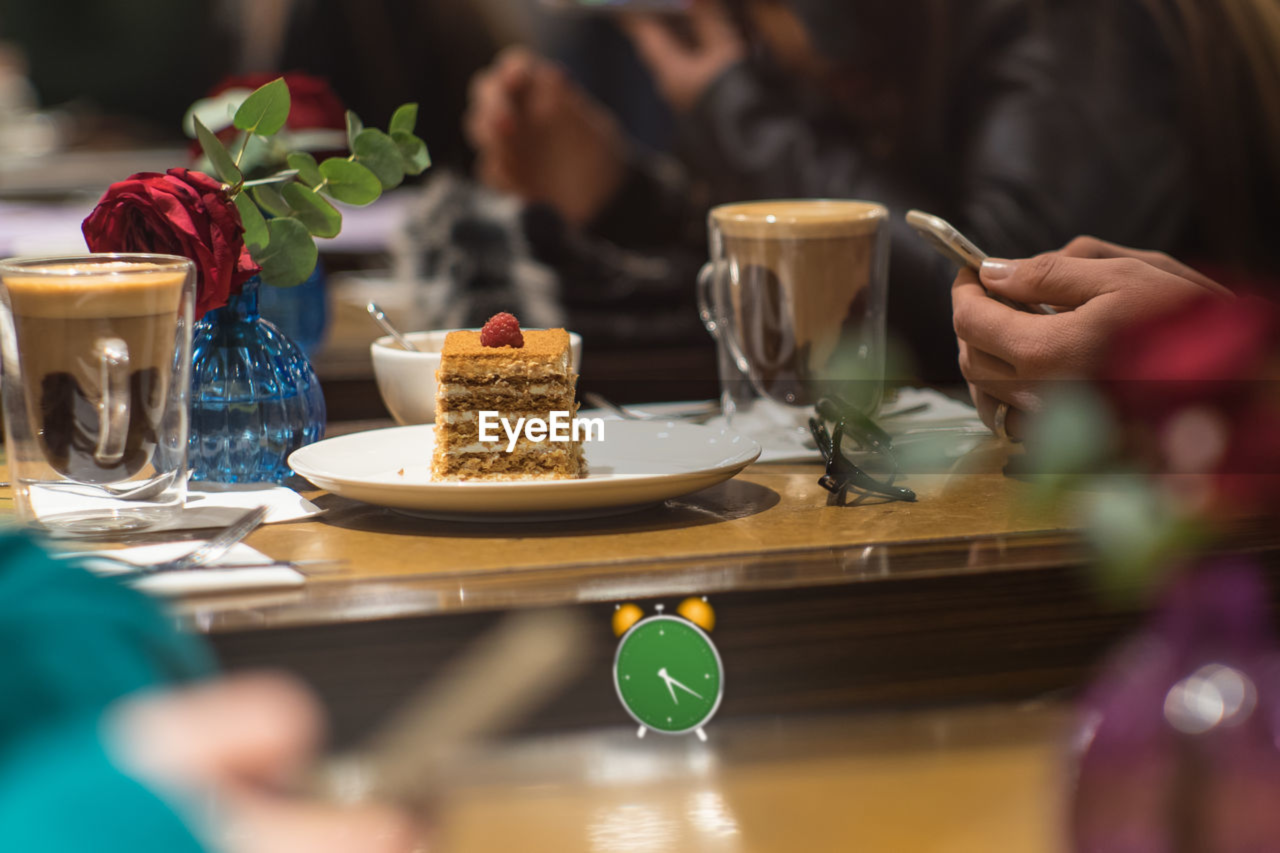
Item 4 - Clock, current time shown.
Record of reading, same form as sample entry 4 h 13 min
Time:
5 h 20 min
